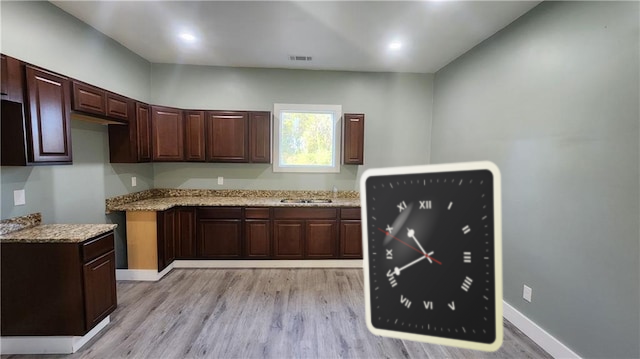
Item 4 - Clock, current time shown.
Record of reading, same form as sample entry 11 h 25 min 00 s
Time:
10 h 40 min 49 s
